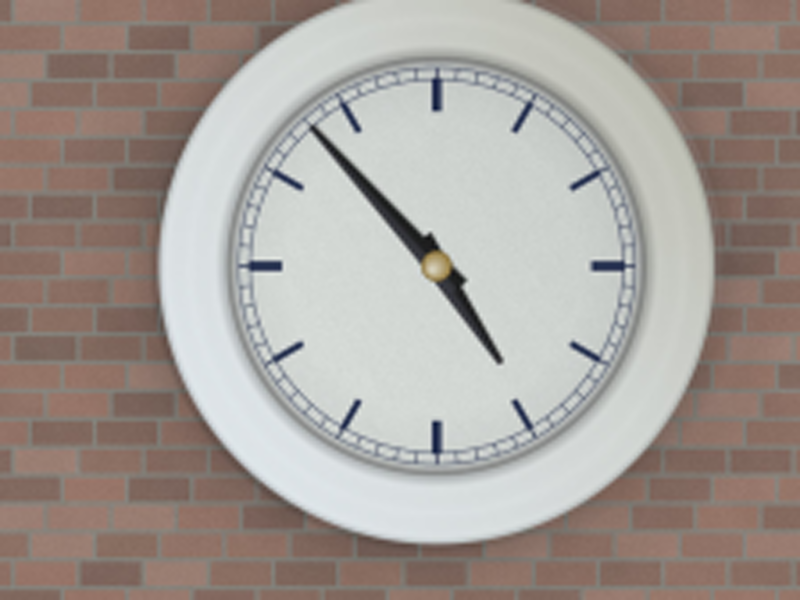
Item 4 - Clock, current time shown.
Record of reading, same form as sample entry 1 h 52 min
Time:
4 h 53 min
